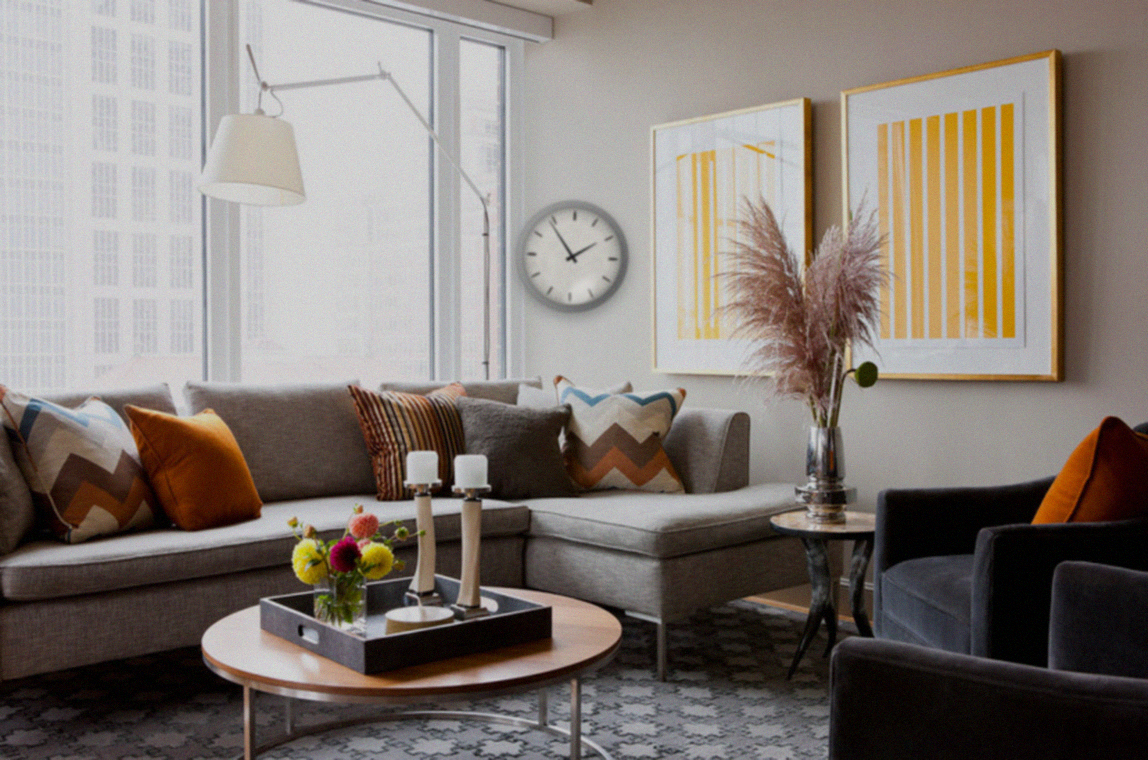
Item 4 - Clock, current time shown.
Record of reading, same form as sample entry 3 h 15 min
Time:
1 h 54 min
